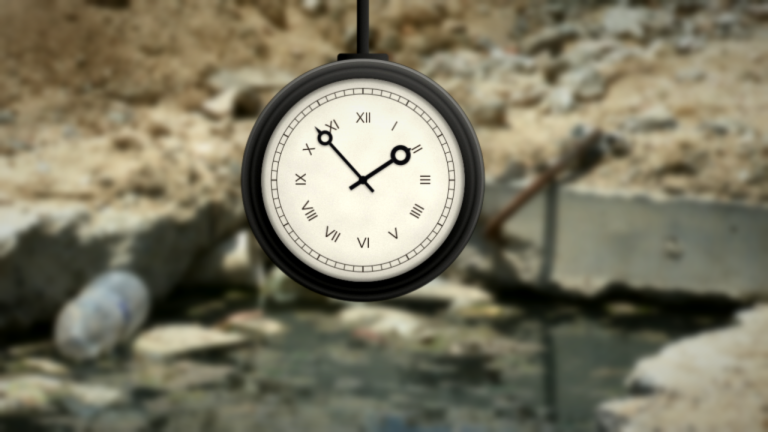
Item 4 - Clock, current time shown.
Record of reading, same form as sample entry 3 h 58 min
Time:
1 h 53 min
